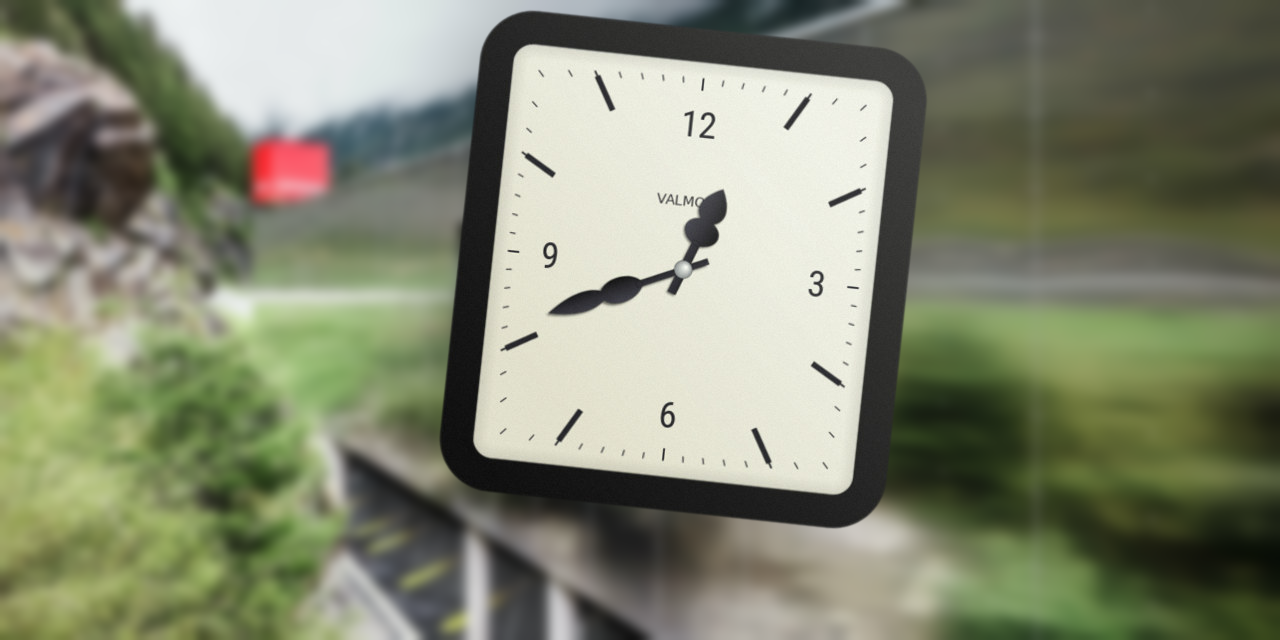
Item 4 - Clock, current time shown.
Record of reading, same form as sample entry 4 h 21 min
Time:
12 h 41 min
